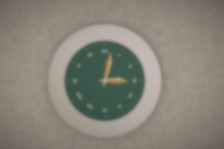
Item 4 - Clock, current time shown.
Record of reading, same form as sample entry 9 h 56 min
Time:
3 h 02 min
